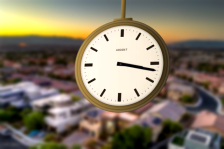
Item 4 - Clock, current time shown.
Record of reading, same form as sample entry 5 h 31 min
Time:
3 h 17 min
